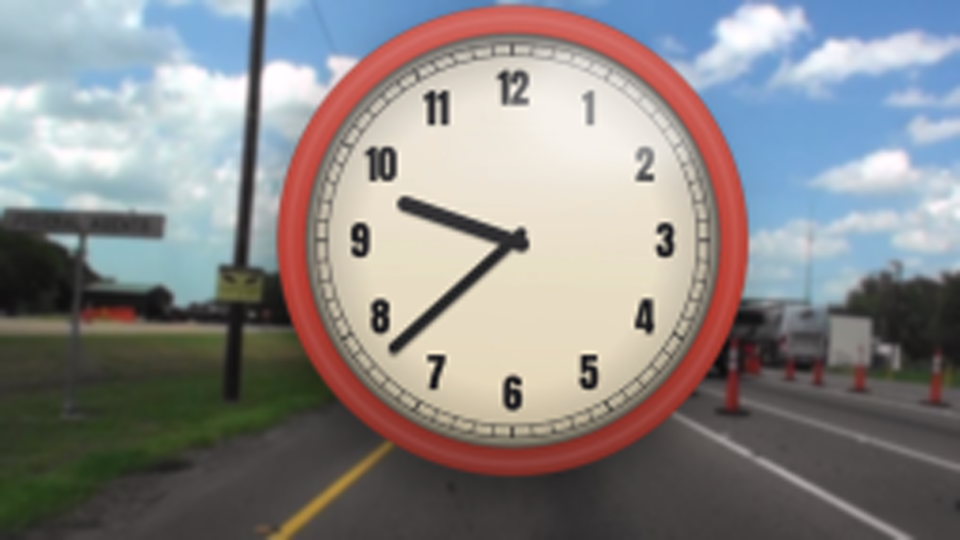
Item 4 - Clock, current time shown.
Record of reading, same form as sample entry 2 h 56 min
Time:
9 h 38 min
